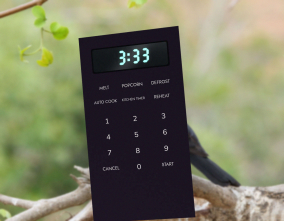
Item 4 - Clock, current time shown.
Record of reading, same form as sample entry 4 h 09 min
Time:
3 h 33 min
